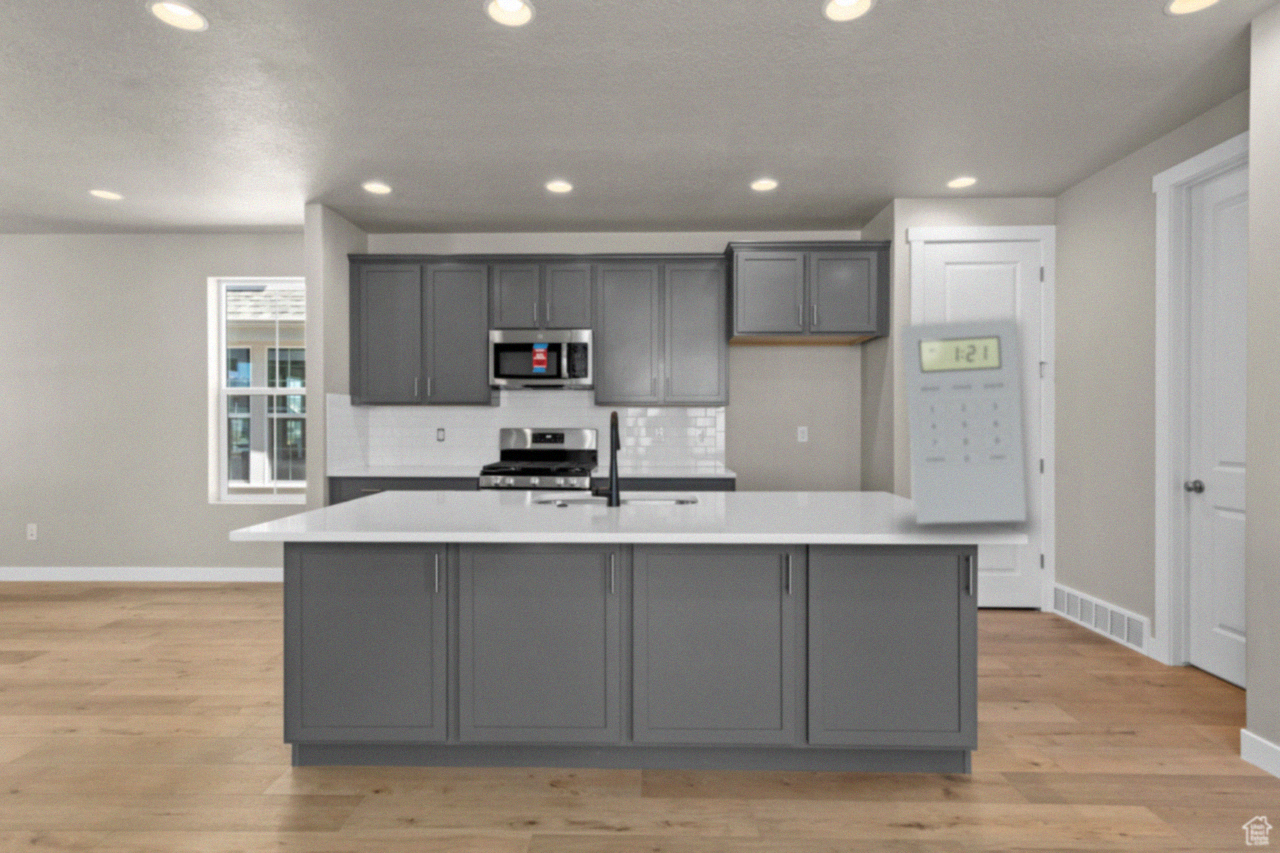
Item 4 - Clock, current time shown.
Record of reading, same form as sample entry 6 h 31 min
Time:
1 h 21 min
